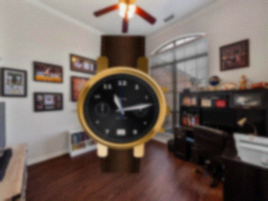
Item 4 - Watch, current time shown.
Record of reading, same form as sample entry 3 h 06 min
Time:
11 h 13 min
